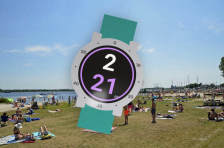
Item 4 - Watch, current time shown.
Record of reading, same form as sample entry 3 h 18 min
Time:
2 h 21 min
